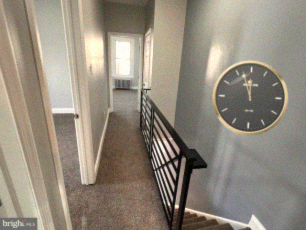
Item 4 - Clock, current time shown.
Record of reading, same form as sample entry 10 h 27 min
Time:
11 h 57 min
